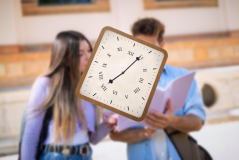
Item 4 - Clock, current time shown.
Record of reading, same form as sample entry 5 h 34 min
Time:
7 h 04 min
